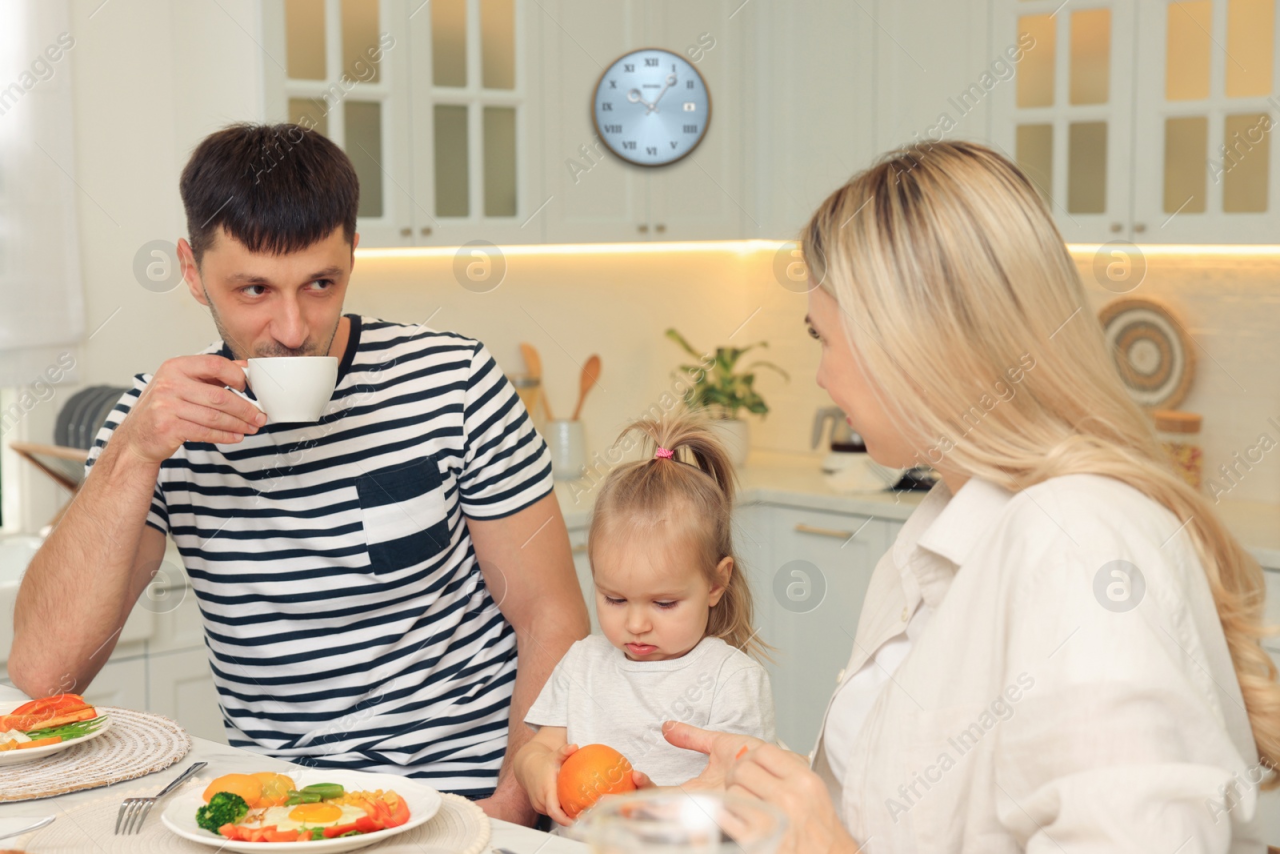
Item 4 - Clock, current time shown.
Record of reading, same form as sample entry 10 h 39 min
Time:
10 h 06 min
